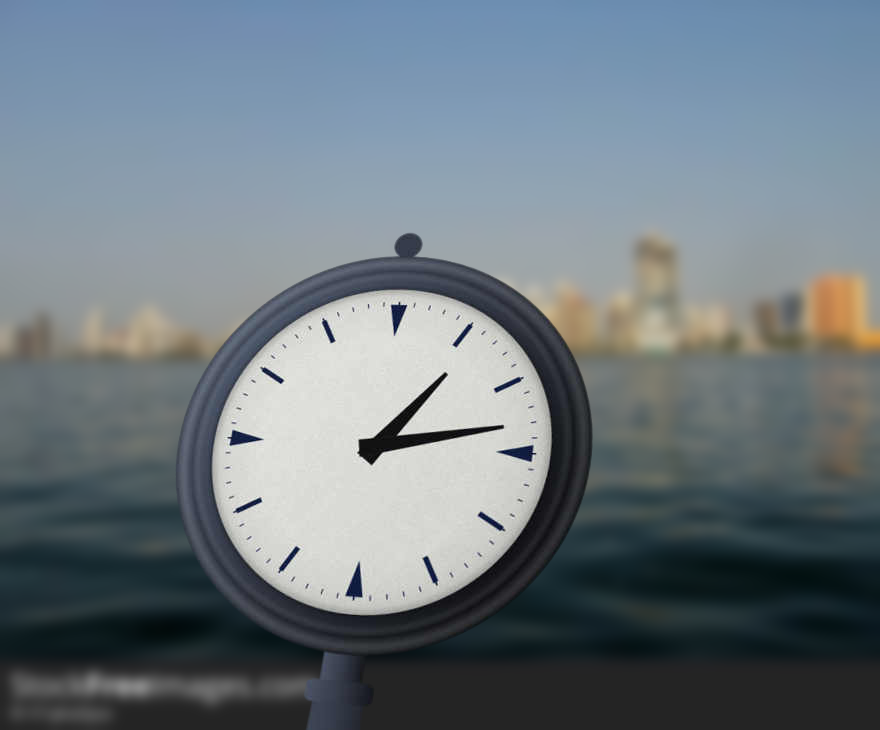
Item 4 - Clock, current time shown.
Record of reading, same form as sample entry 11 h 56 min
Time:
1 h 13 min
